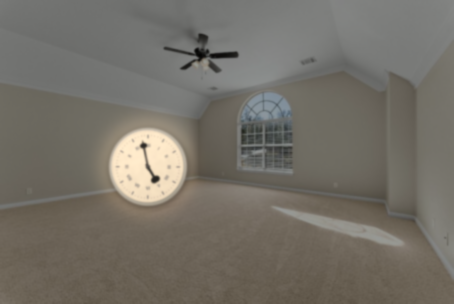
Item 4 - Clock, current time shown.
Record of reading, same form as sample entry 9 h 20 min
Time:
4 h 58 min
